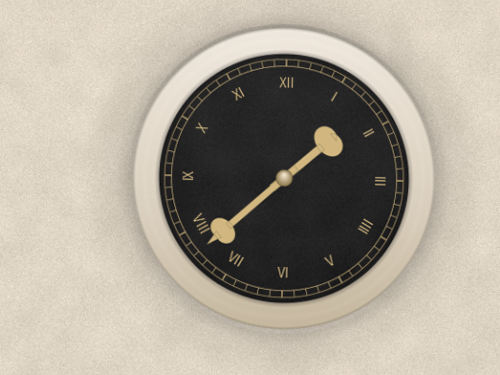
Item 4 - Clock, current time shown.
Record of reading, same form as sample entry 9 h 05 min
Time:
1 h 38 min
